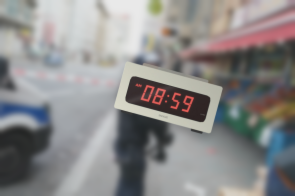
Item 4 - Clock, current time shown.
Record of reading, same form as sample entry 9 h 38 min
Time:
8 h 59 min
